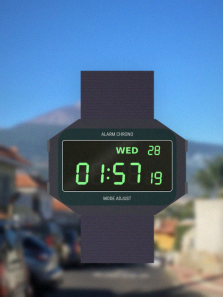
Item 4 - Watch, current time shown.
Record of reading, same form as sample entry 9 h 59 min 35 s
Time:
1 h 57 min 19 s
